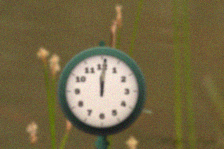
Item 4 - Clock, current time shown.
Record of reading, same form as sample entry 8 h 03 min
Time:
12 h 01 min
